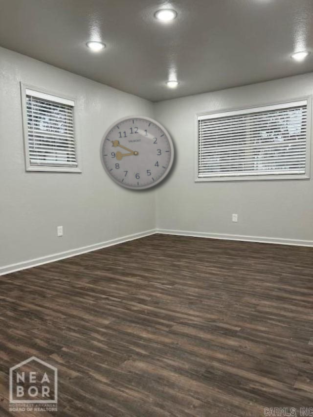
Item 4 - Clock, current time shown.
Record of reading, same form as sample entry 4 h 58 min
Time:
8 h 50 min
